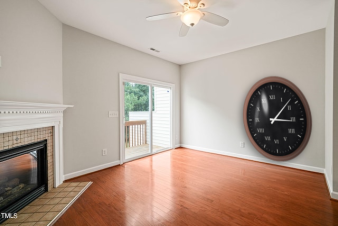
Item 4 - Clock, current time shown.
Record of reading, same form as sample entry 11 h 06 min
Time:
3 h 08 min
